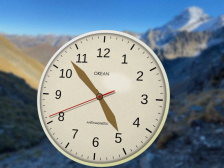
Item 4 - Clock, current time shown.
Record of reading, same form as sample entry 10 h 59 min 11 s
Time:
4 h 52 min 41 s
